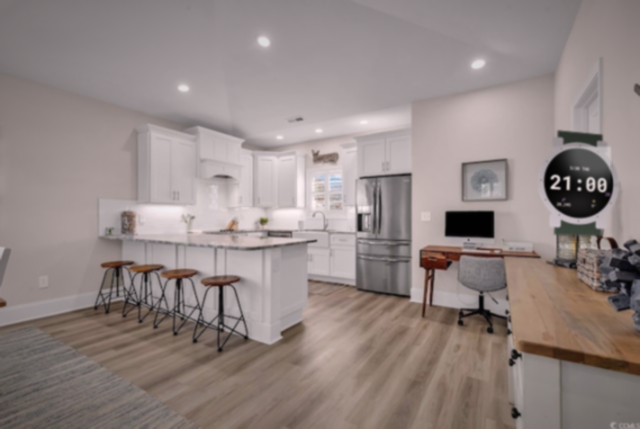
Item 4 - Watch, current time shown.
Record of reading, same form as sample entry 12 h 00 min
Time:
21 h 00 min
